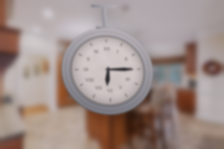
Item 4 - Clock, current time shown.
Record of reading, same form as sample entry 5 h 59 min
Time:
6 h 15 min
